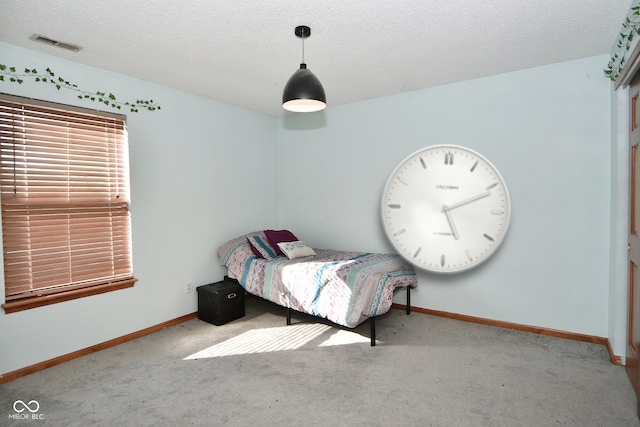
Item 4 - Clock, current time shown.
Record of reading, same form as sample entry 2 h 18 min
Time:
5 h 11 min
